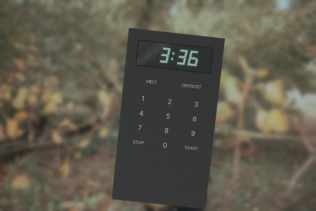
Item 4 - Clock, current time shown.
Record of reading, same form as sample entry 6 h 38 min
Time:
3 h 36 min
